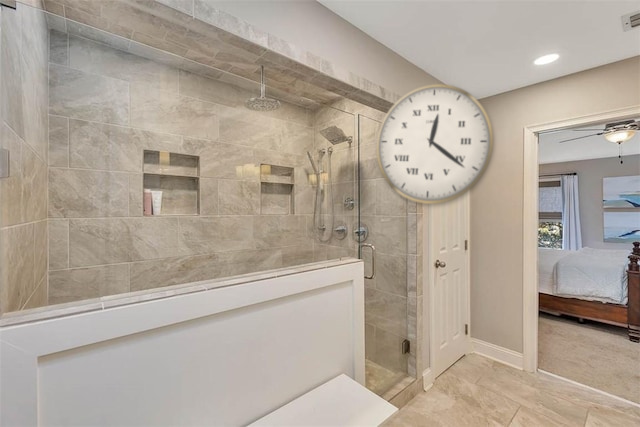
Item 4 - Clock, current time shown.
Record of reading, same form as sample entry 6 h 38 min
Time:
12 h 21 min
